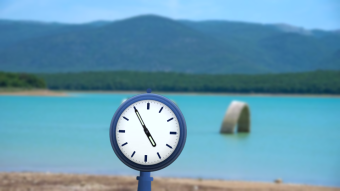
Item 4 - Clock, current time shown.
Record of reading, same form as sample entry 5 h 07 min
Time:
4 h 55 min
